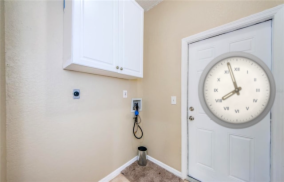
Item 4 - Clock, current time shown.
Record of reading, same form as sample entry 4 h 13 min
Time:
7 h 57 min
